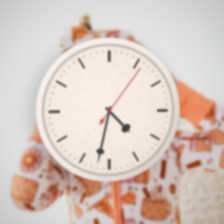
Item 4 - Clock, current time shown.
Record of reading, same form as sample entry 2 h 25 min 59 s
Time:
4 h 32 min 06 s
